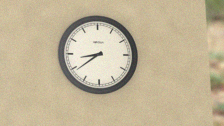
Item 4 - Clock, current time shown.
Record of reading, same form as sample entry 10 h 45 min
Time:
8 h 39 min
